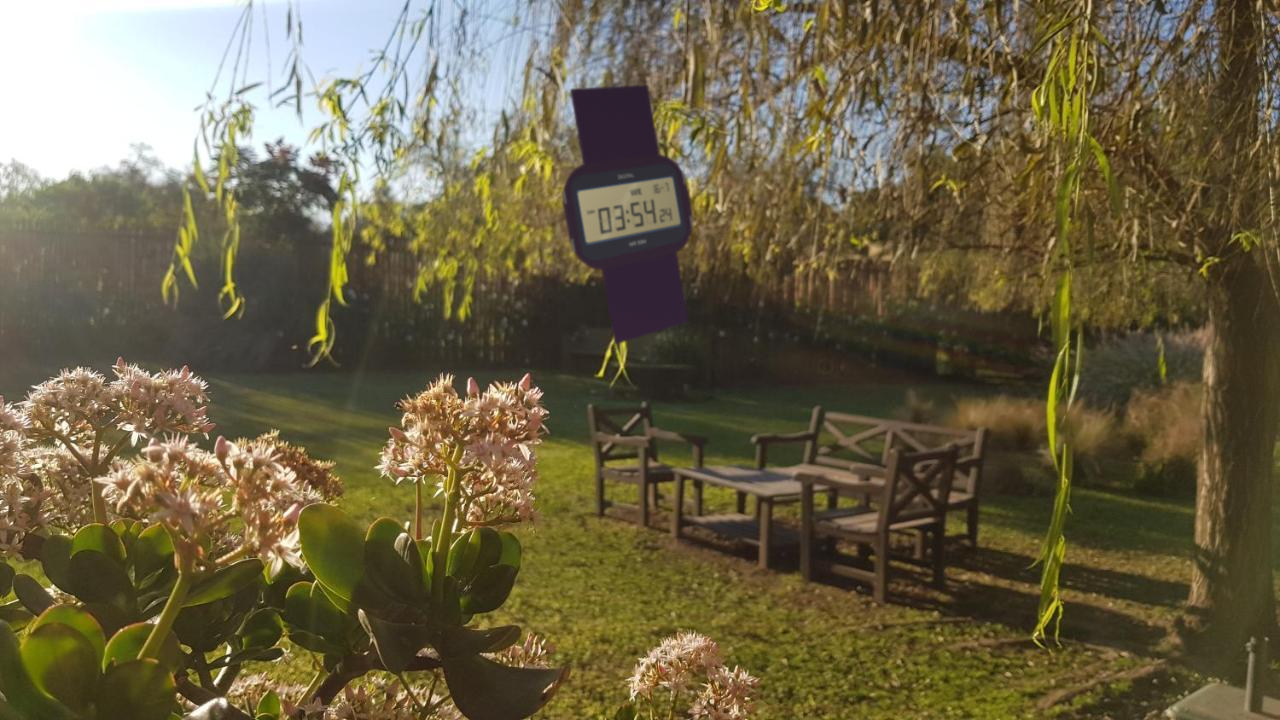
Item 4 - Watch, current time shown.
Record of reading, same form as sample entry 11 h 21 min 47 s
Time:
3 h 54 min 24 s
